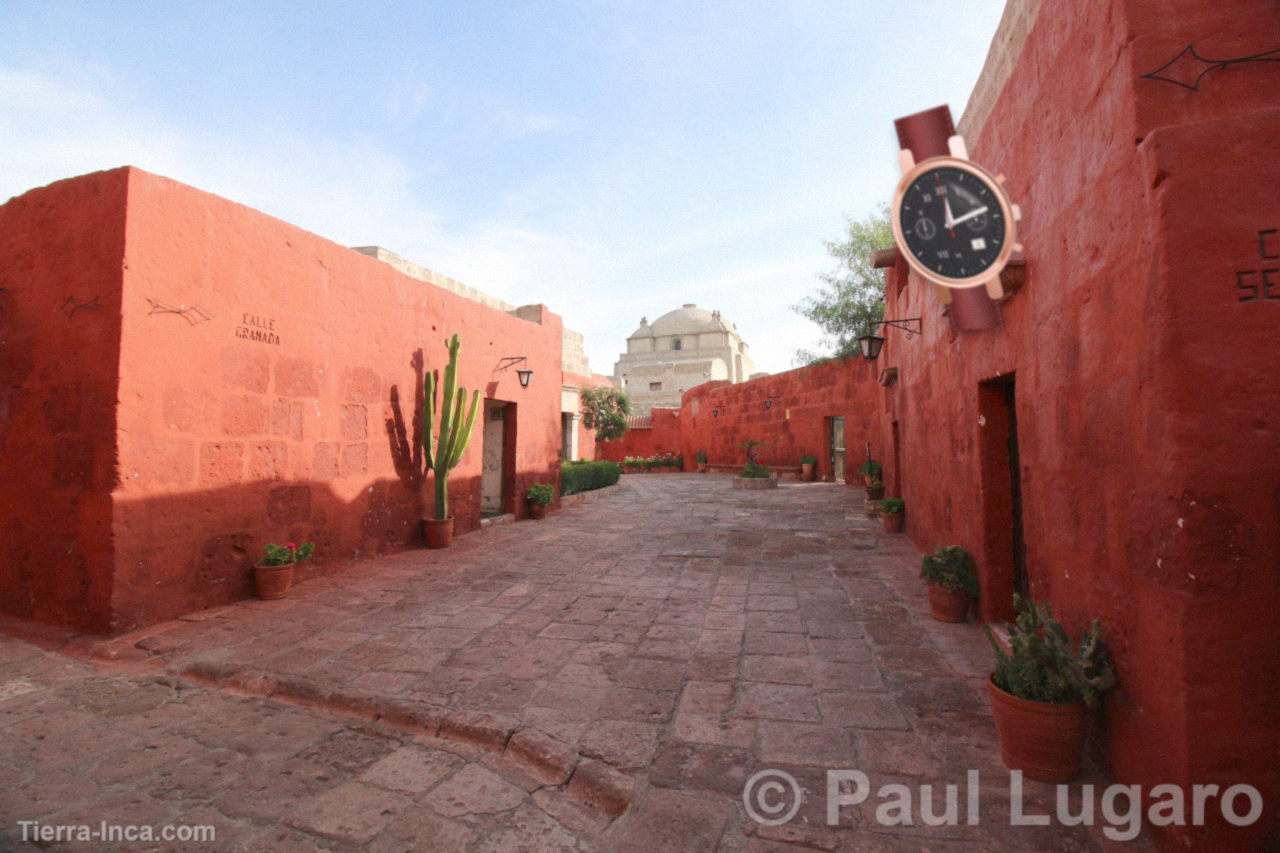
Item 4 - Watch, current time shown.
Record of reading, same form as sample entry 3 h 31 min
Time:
12 h 13 min
